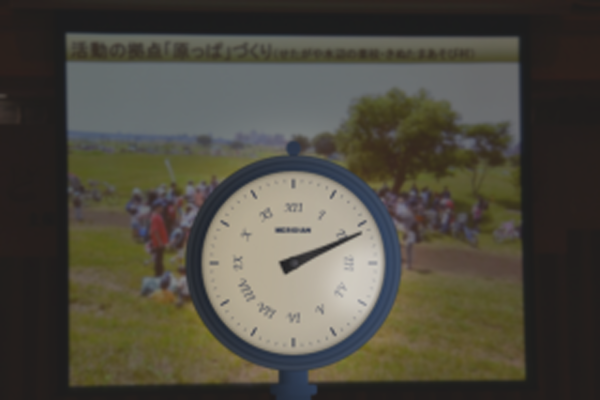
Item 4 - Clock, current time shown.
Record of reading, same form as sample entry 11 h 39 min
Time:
2 h 11 min
